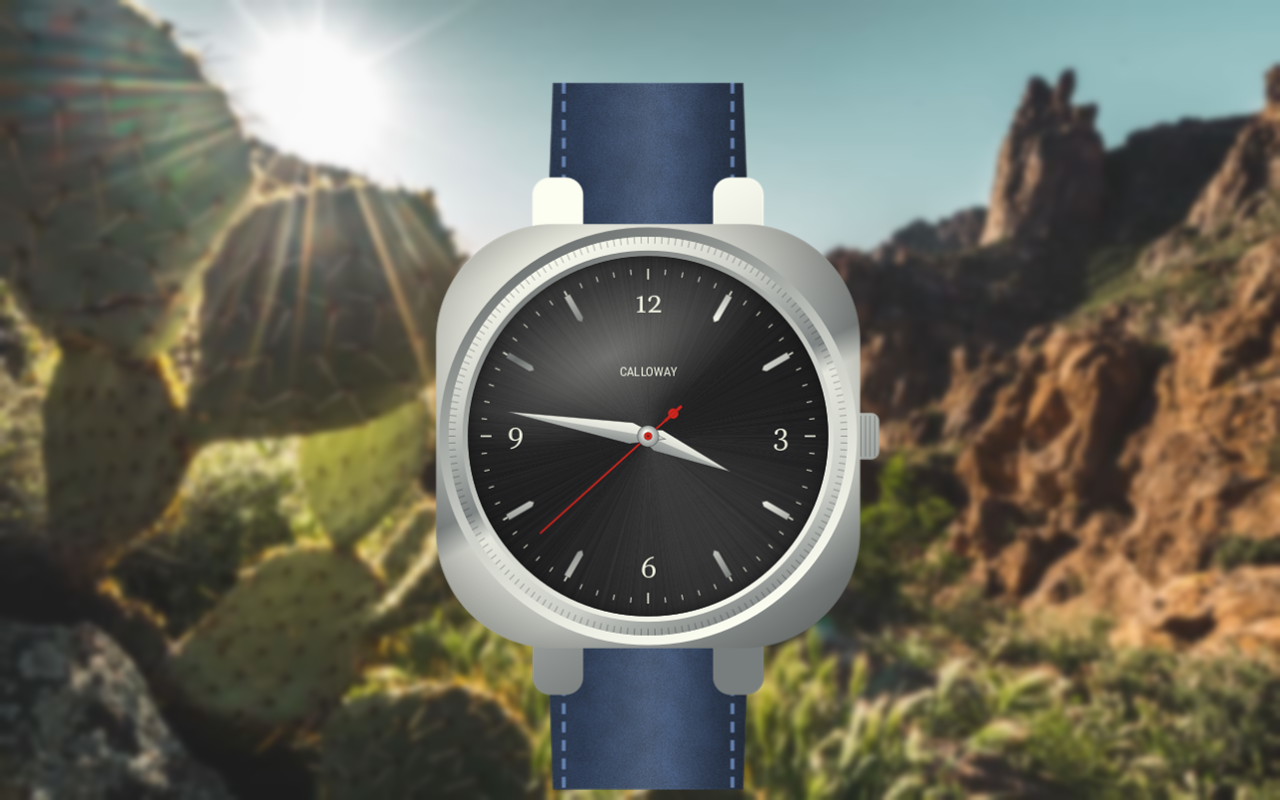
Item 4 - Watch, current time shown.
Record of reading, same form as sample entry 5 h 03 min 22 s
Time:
3 h 46 min 38 s
